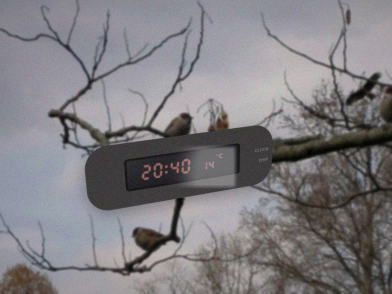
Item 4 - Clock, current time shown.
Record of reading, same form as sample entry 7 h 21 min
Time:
20 h 40 min
